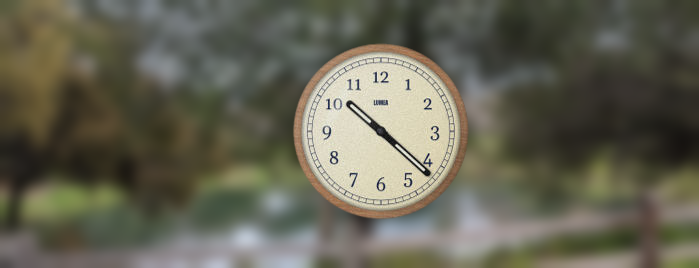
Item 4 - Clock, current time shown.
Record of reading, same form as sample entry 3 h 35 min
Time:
10 h 22 min
